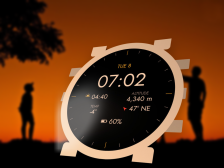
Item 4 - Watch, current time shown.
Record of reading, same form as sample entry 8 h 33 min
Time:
7 h 02 min
